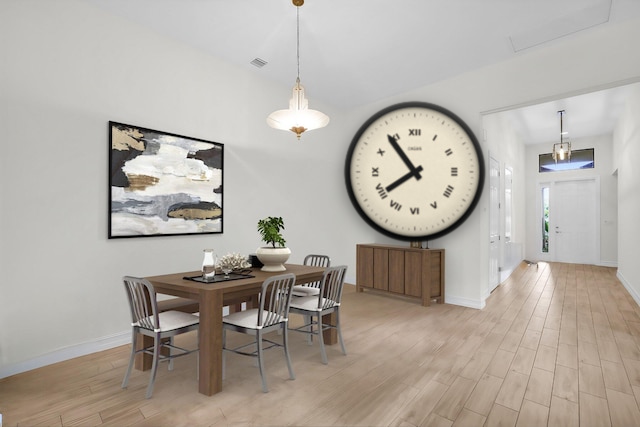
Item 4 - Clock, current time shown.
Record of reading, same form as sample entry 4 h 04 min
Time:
7 h 54 min
